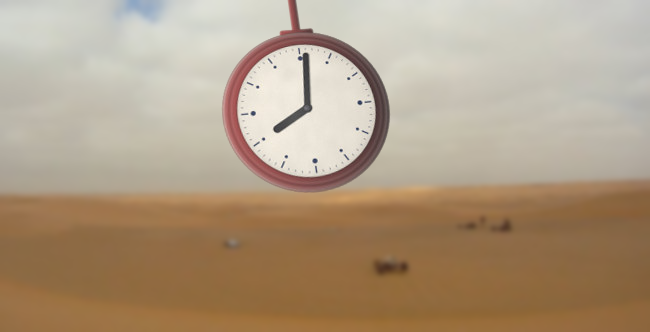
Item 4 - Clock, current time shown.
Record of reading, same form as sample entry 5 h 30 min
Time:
8 h 01 min
